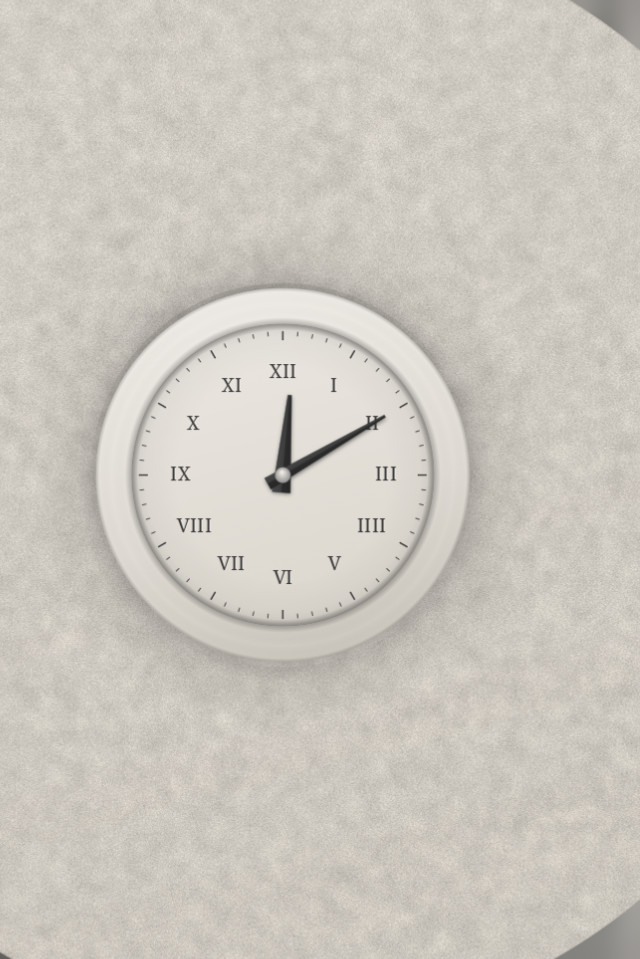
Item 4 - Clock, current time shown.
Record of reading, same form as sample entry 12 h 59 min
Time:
12 h 10 min
